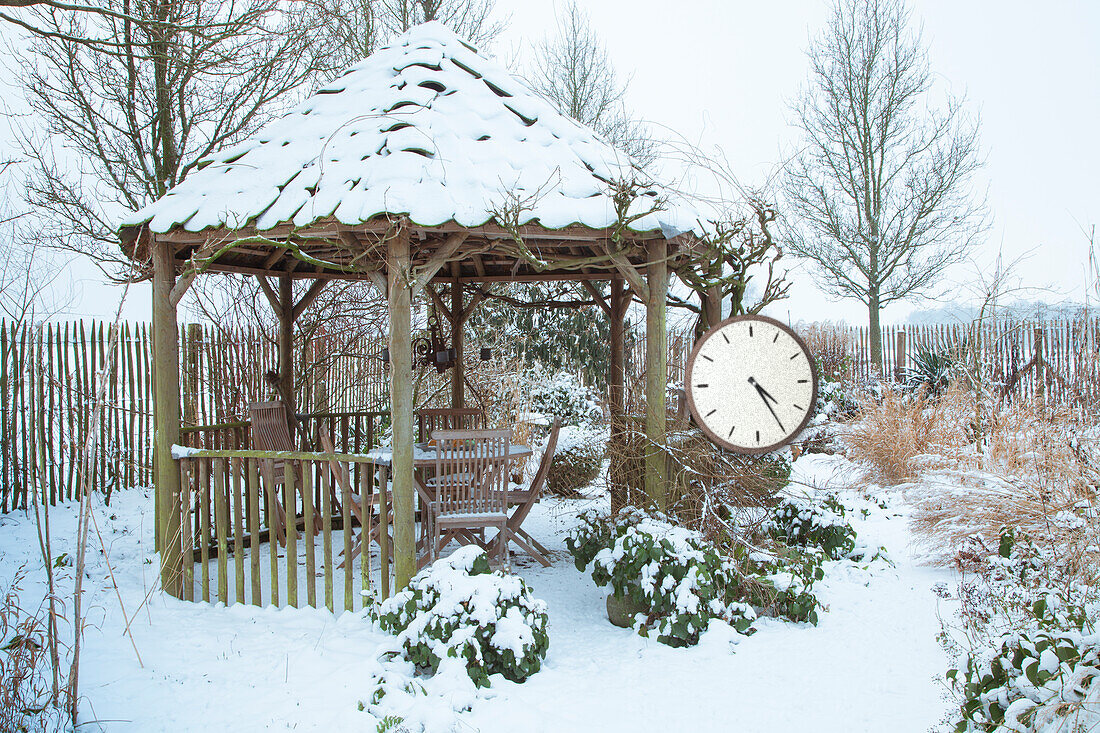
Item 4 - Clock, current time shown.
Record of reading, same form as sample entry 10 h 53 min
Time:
4 h 25 min
